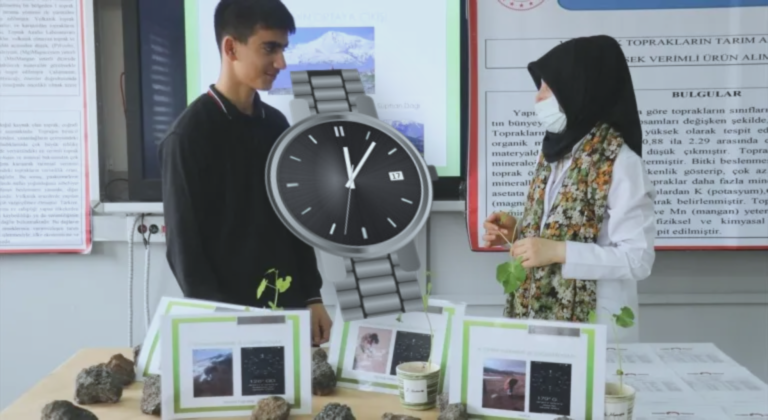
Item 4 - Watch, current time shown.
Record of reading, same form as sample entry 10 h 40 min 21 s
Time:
12 h 06 min 33 s
